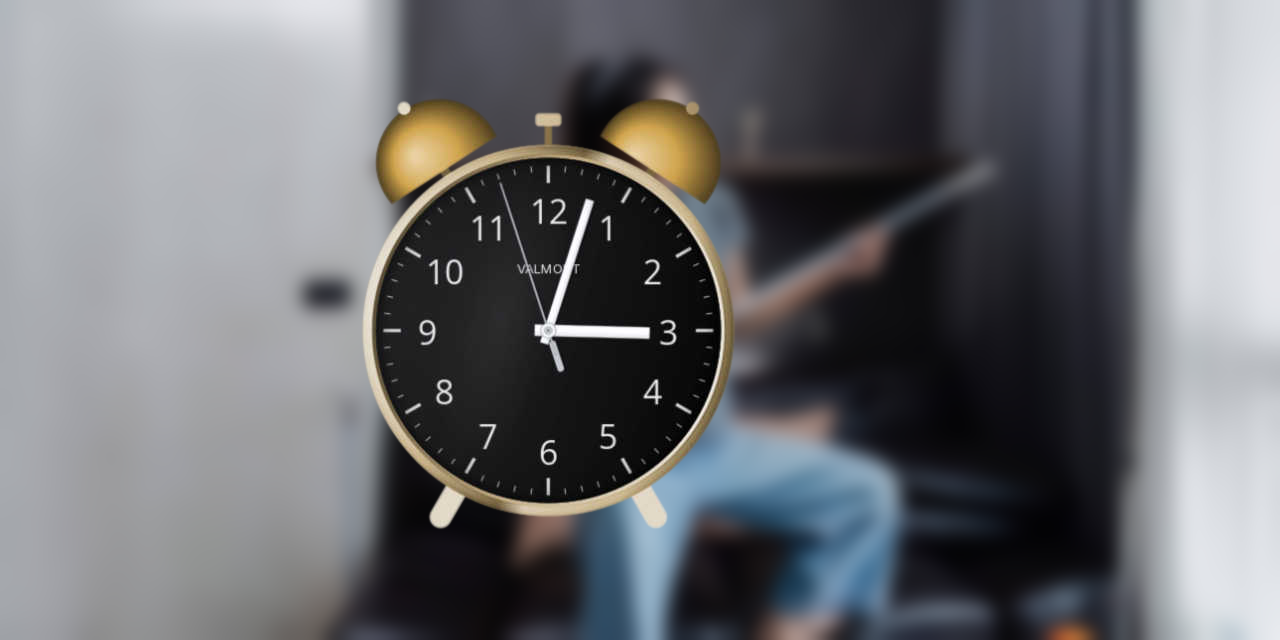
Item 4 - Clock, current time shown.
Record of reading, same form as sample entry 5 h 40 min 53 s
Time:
3 h 02 min 57 s
